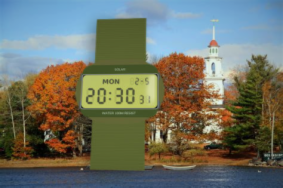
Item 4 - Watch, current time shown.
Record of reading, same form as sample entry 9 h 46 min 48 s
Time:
20 h 30 min 31 s
